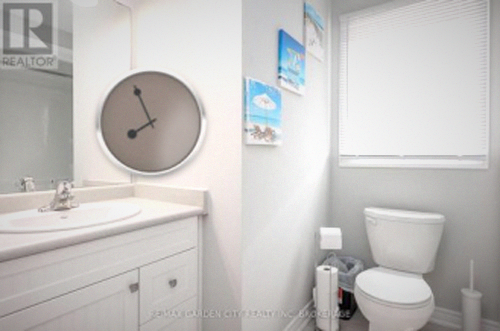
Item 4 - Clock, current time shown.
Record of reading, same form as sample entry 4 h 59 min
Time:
7 h 56 min
